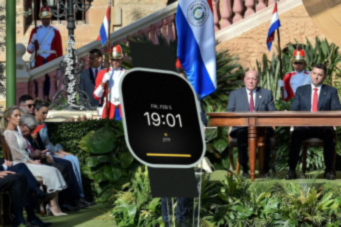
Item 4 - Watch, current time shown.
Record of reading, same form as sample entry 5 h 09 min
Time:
19 h 01 min
